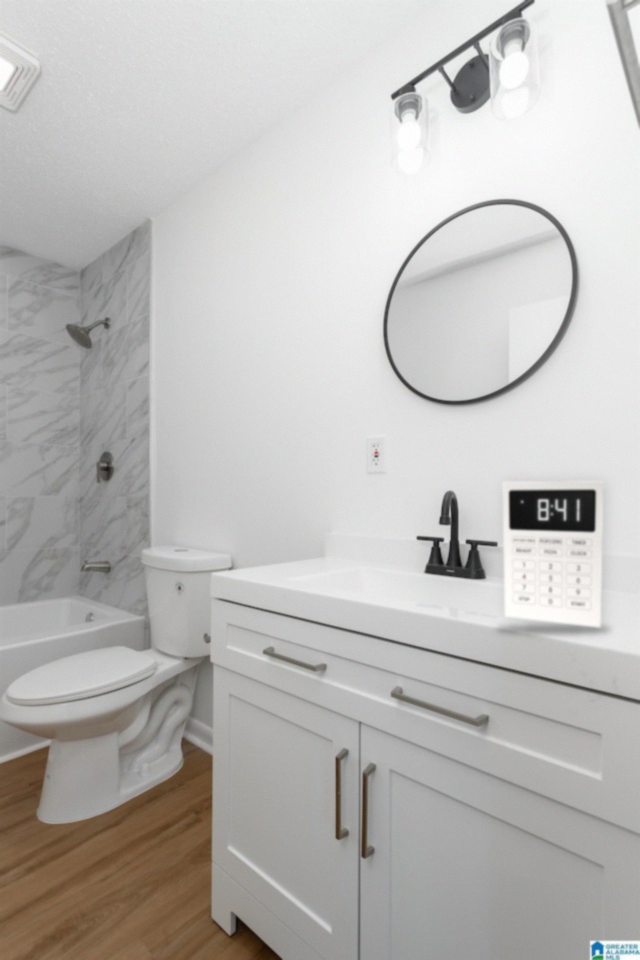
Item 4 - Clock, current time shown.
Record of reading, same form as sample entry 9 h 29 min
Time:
8 h 41 min
